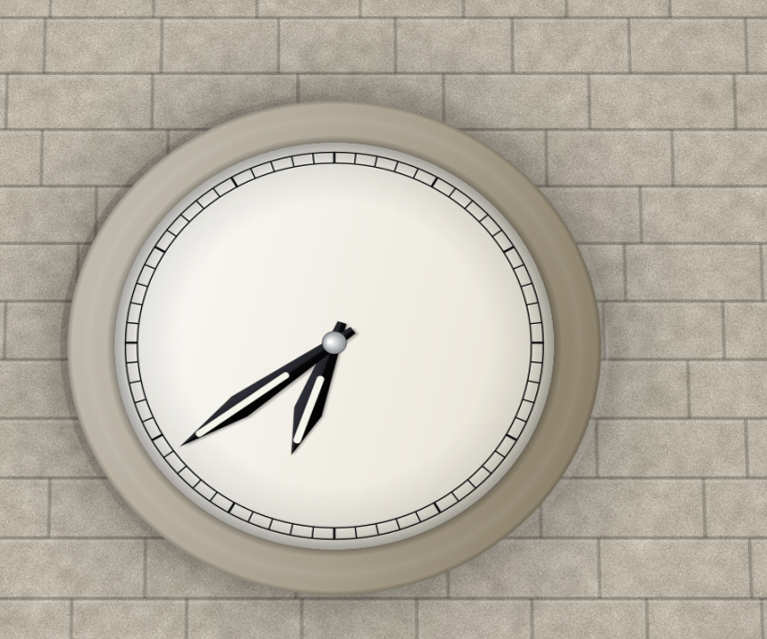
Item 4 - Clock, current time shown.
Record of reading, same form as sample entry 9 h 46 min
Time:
6 h 39 min
